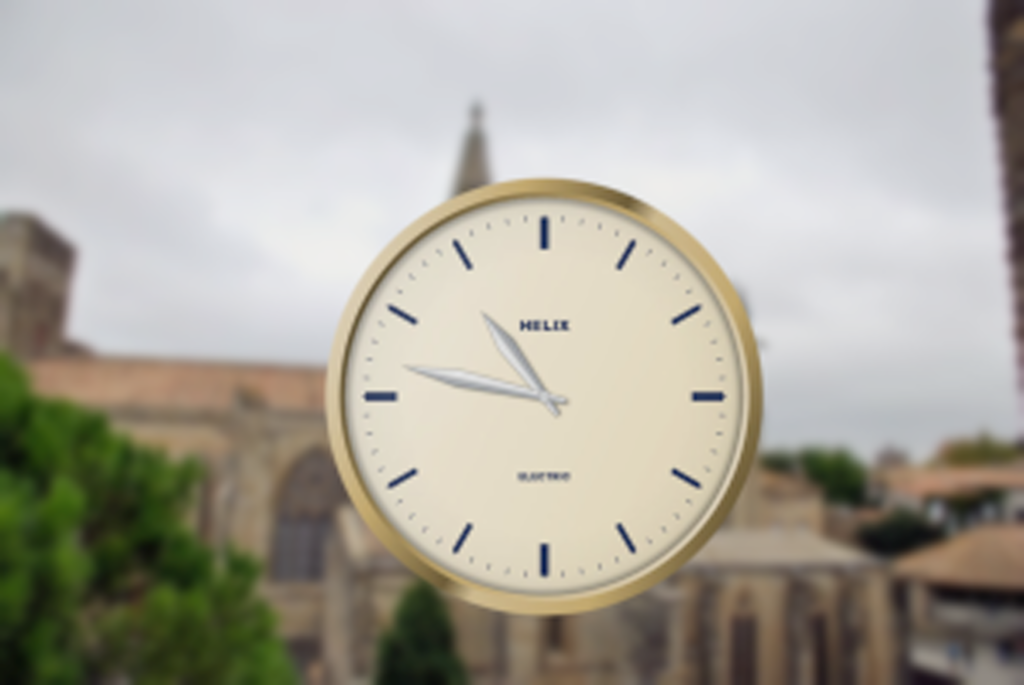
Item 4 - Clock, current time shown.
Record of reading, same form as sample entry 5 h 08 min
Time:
10 h 47 min
